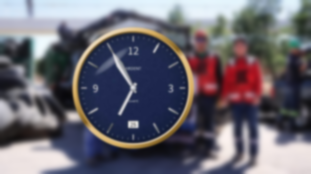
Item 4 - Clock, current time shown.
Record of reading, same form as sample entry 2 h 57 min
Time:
6 h 55 min
